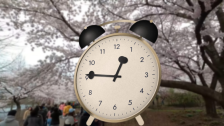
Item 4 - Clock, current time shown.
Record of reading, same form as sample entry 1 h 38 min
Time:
12 h 46 min
